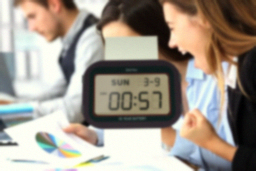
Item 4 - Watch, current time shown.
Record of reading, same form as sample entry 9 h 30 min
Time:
0 h 57 min
